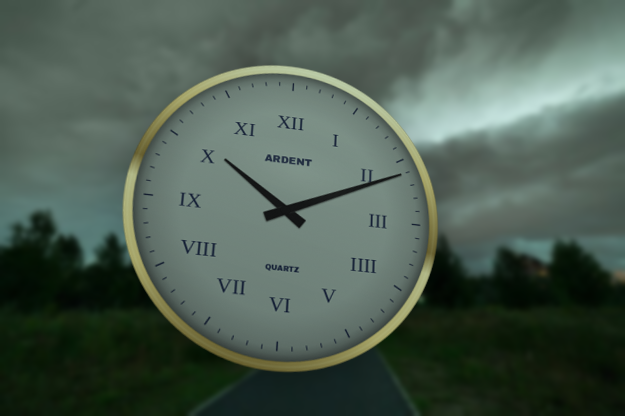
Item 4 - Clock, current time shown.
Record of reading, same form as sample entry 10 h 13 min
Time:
10 h 11 min
